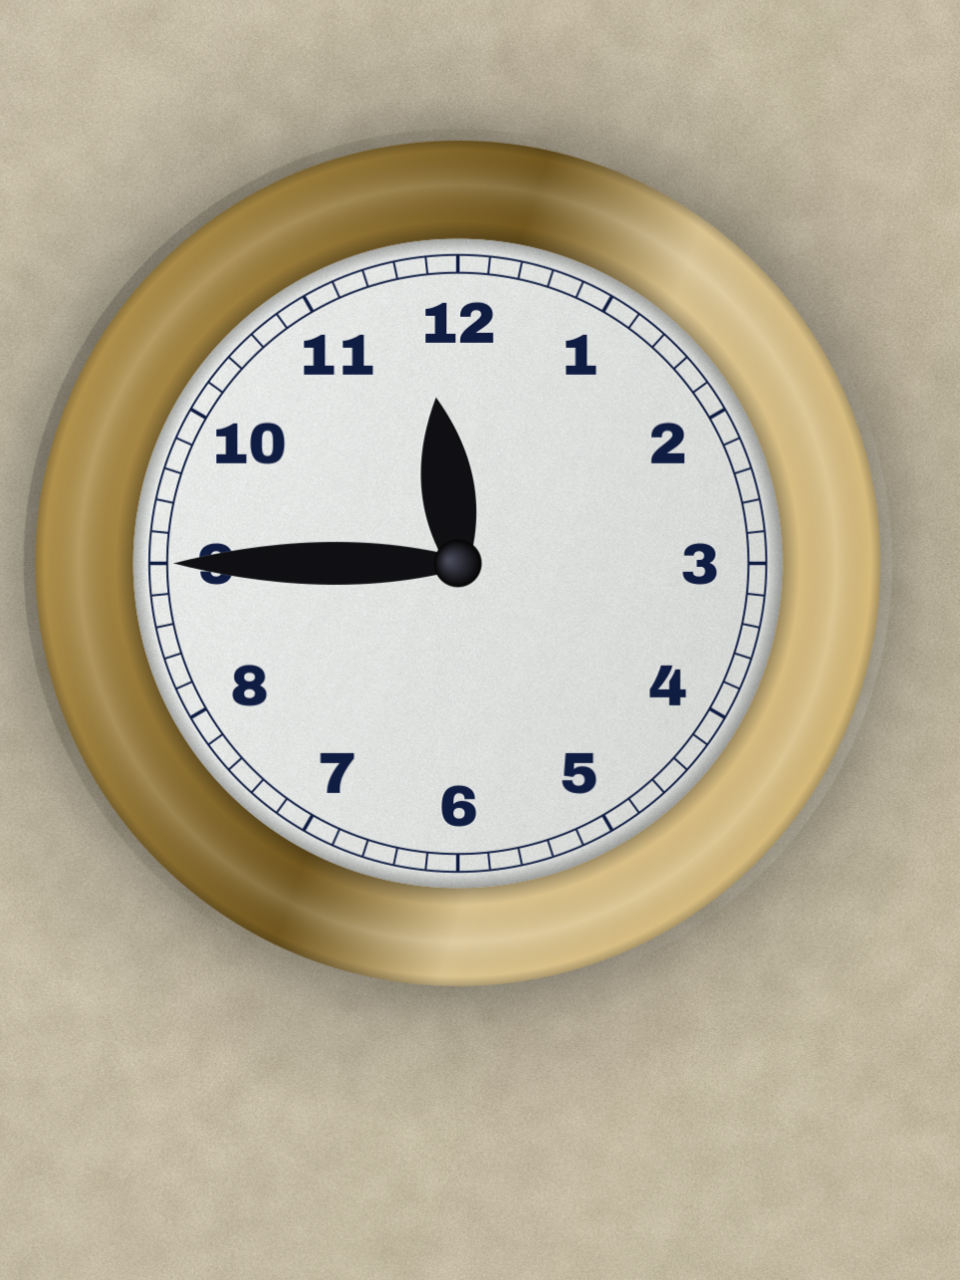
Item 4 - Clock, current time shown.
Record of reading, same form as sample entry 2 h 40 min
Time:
11 h 45 min
